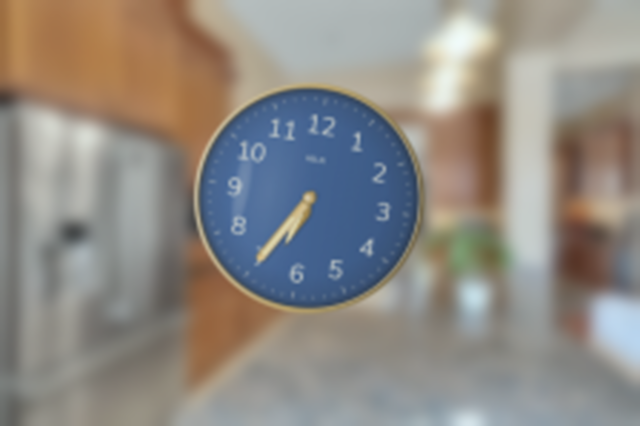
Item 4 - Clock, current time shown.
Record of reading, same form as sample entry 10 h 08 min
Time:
6 h 35 min
